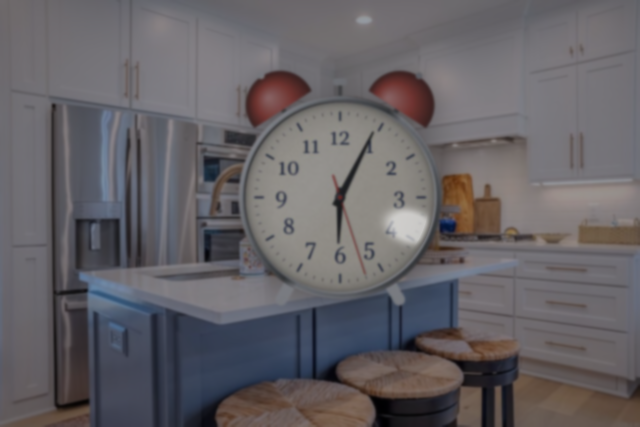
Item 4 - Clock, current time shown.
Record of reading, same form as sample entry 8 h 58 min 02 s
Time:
6 h 04 min 27 s
